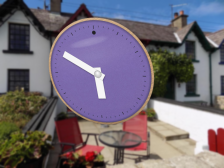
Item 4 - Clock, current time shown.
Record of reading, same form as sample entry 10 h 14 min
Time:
5 h 50 min
